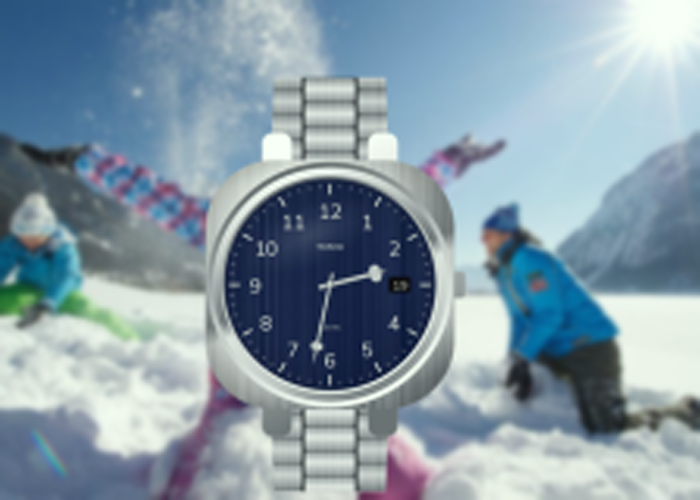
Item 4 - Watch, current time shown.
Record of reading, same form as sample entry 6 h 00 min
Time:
2 h 32 min
